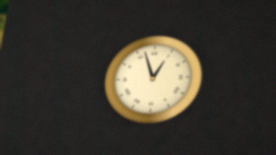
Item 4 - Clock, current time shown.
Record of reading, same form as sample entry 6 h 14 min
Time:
12 h 57 min
